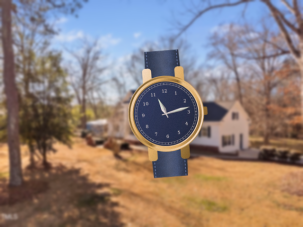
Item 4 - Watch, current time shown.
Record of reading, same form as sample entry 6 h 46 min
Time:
11 h 13 min
